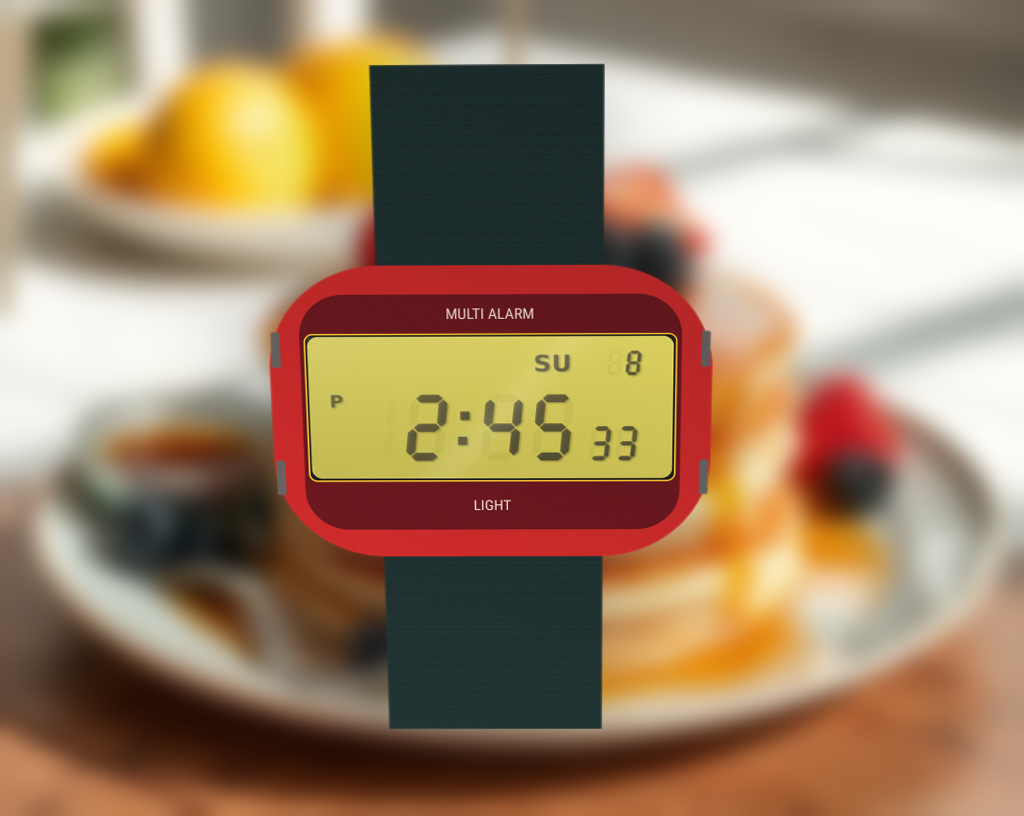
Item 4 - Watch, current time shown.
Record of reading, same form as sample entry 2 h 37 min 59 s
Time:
2 h 45 min 33 s
